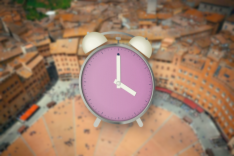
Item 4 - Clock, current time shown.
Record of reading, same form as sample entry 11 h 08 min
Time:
4 h 00 min
